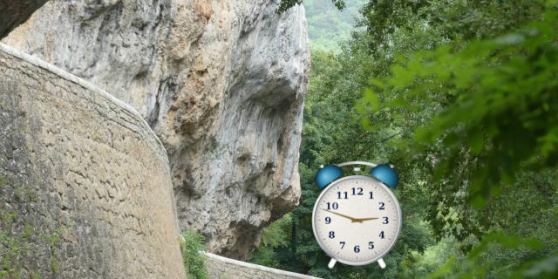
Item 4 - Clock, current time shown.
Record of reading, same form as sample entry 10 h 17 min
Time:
2 h 48 min
